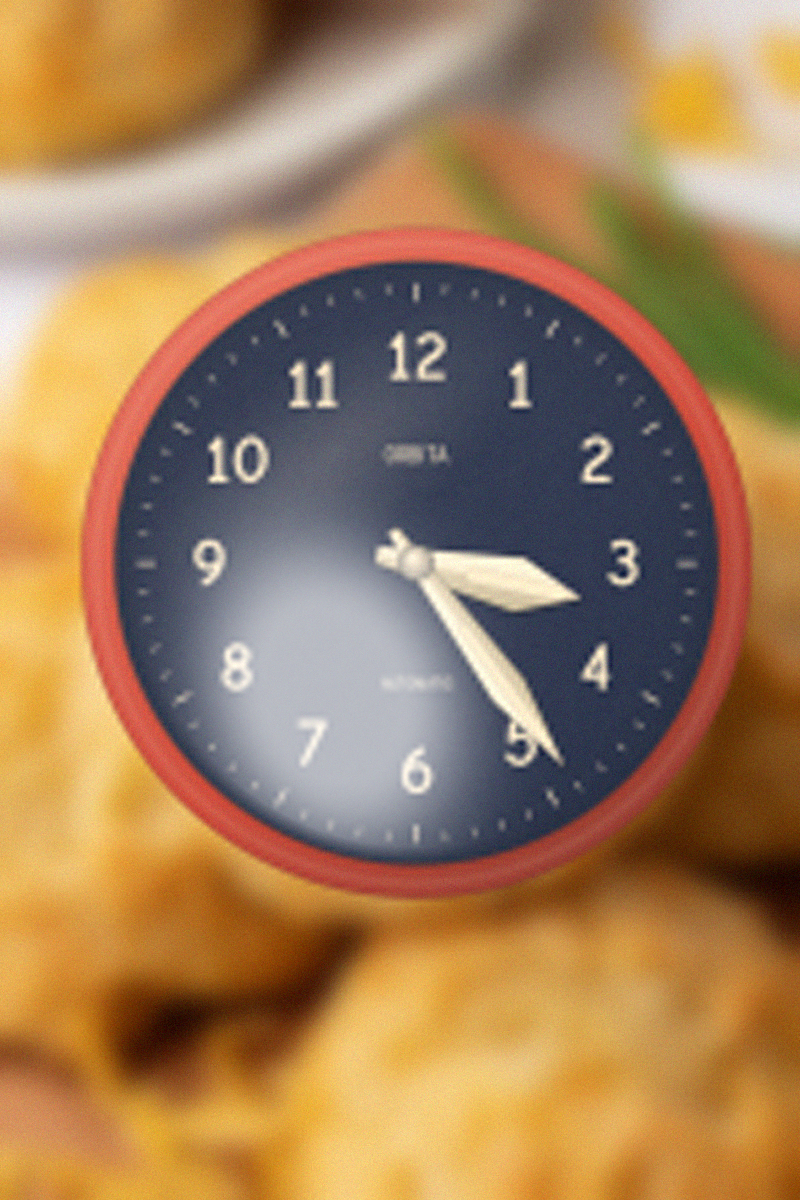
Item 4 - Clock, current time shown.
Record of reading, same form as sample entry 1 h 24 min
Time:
3 h 24 min
